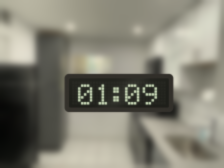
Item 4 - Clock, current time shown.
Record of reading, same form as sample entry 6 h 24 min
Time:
1 h 09 min
